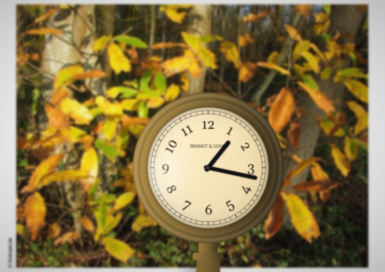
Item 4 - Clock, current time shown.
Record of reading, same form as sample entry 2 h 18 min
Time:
1 h 17 min
